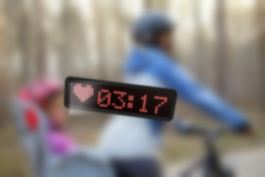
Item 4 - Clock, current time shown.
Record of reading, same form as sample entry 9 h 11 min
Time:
3 h 17 min
